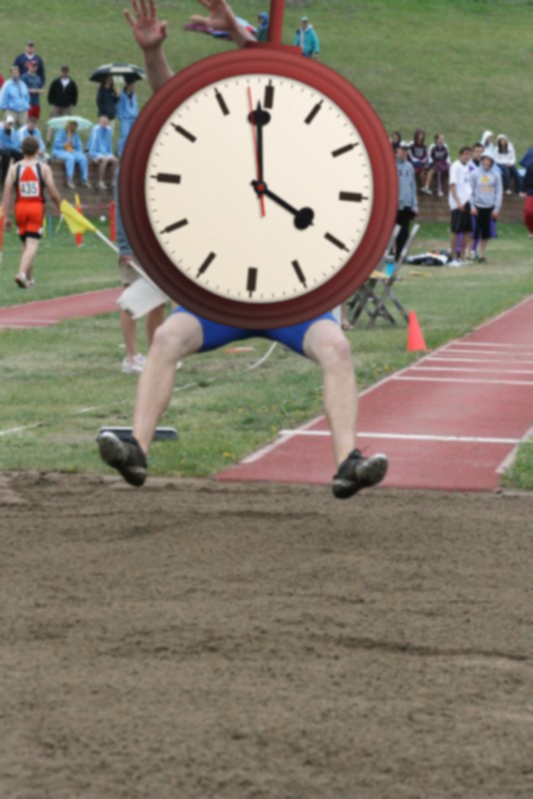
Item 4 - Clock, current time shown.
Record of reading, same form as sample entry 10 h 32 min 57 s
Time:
3 h 58 min 58 s
